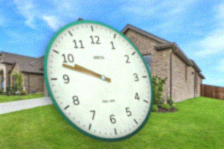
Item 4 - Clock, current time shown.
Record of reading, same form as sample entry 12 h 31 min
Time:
9 h 48 min
